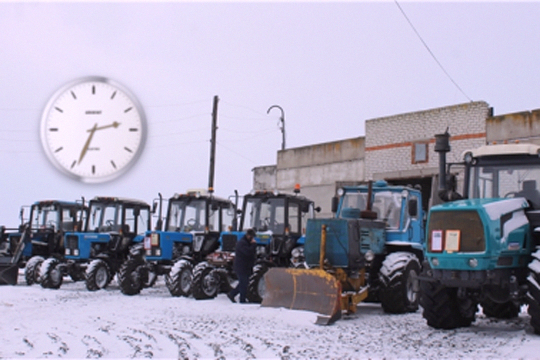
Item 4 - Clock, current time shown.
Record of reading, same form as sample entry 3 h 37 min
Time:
2 h 34 min
